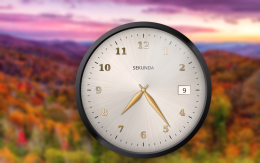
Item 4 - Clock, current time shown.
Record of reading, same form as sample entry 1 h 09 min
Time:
7 h 24 min
